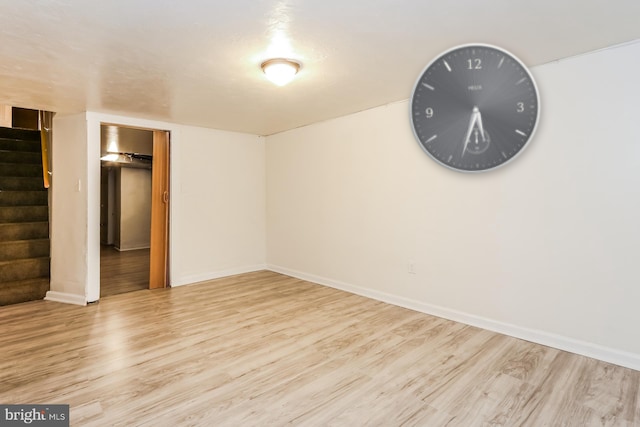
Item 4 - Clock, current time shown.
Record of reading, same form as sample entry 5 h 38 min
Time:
5 h 33 min
